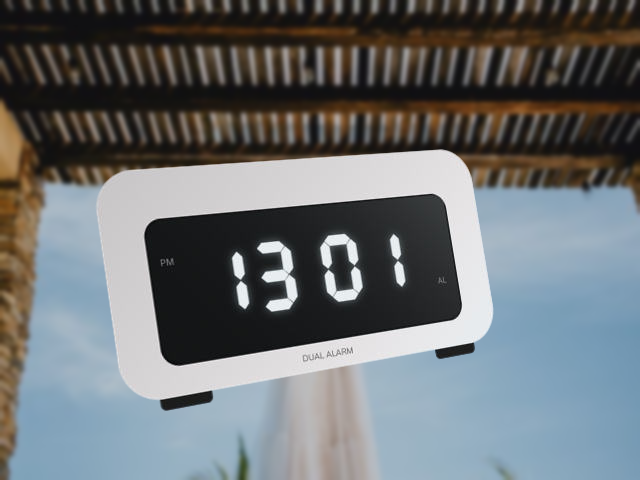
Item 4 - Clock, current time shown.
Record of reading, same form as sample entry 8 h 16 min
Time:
13 h 01 min
